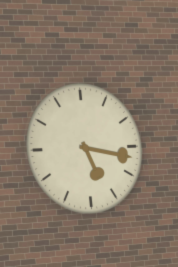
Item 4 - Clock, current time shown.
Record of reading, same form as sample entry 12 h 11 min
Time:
5 h 17 min
